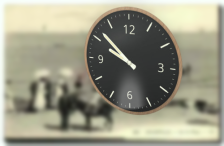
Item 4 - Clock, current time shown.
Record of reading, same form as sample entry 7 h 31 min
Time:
9 h 52 min
